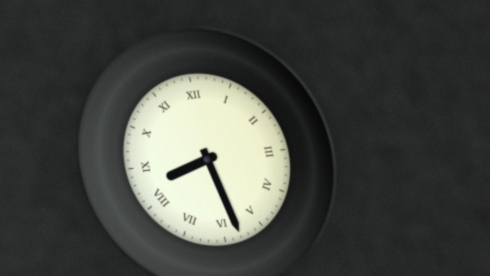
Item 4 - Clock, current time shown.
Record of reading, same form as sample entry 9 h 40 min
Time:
8 h 28 min
